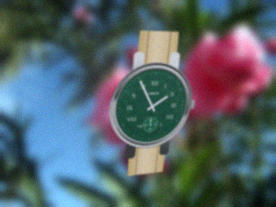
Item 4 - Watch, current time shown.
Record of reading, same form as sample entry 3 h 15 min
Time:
1 h 55 min
